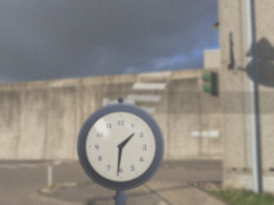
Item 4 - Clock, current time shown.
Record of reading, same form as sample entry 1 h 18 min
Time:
1 h 31 min
